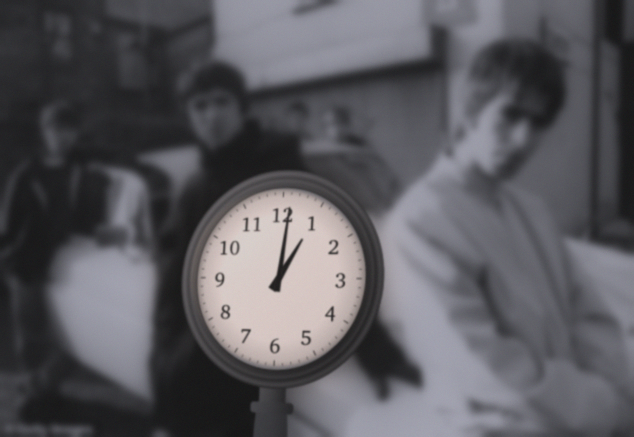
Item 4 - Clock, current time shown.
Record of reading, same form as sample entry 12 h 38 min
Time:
1 h 01 min
